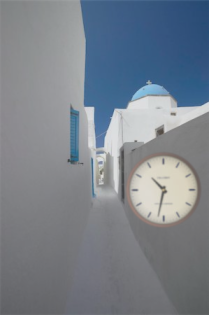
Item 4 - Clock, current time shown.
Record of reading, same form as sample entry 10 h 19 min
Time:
10 h 32 min
